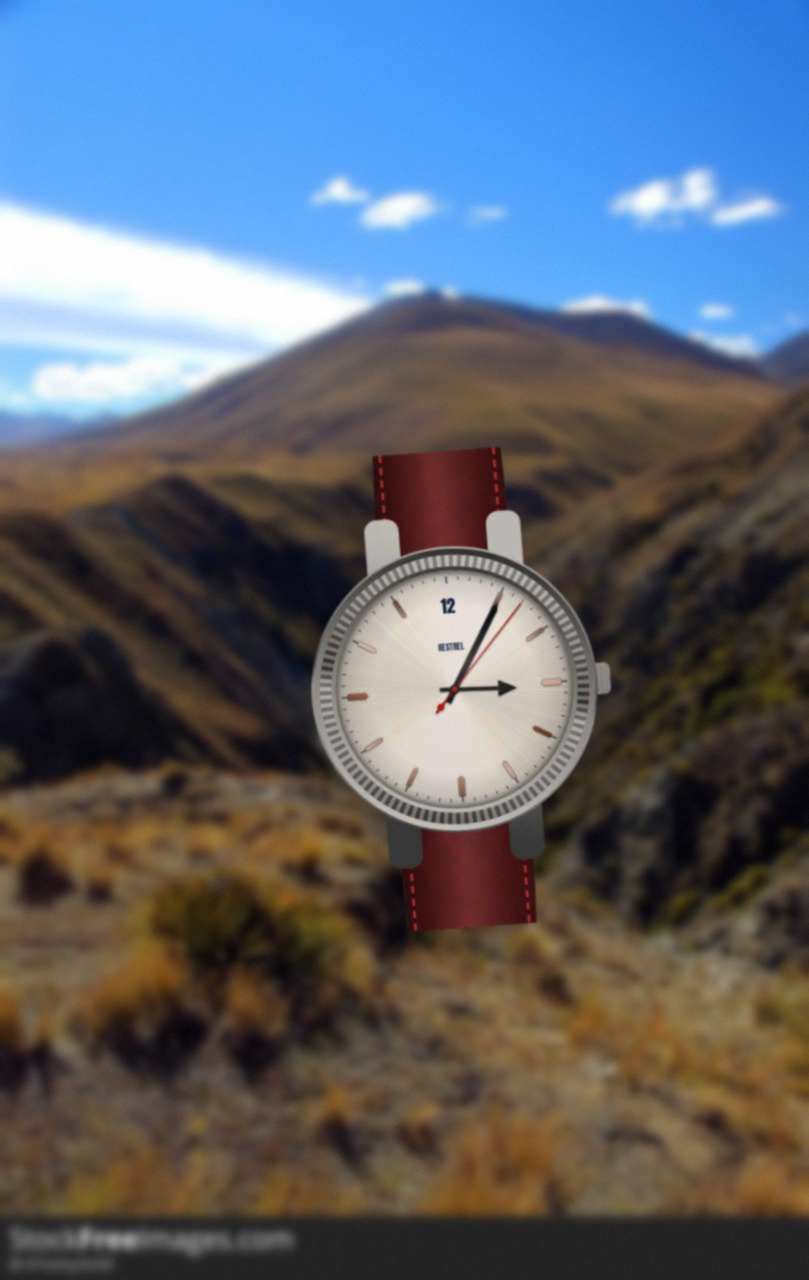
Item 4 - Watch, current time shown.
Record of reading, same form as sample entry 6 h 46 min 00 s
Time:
3 h 05 min 07 s
